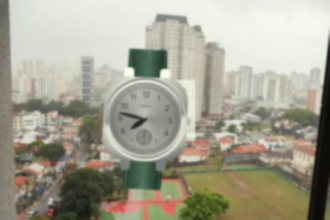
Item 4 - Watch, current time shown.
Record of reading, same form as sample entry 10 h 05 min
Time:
7 h 47 min
